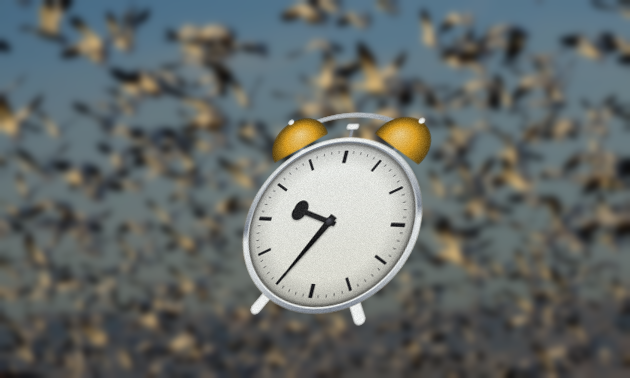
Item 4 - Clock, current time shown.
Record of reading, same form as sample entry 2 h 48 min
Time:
9 h 35 min
